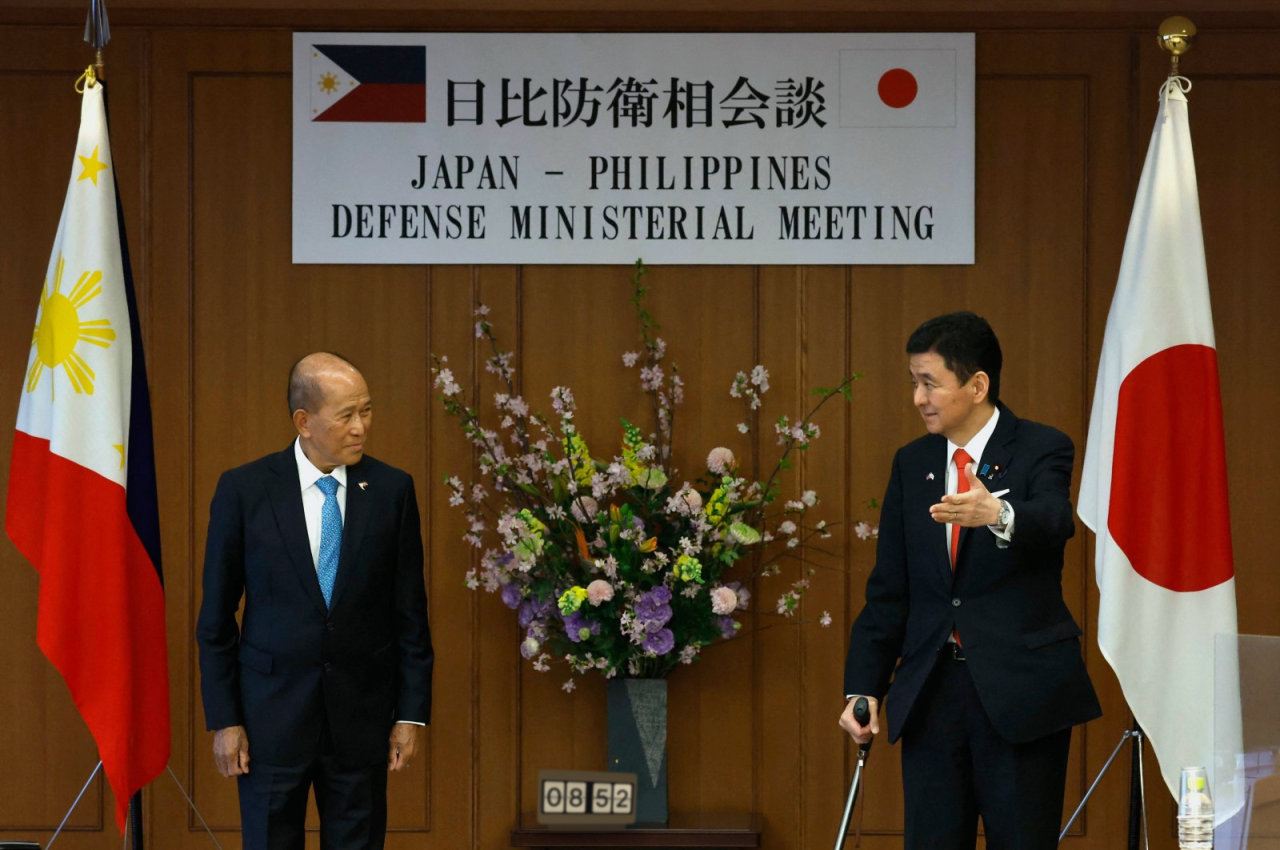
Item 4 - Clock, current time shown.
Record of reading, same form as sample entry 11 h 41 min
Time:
8 h 52 min
